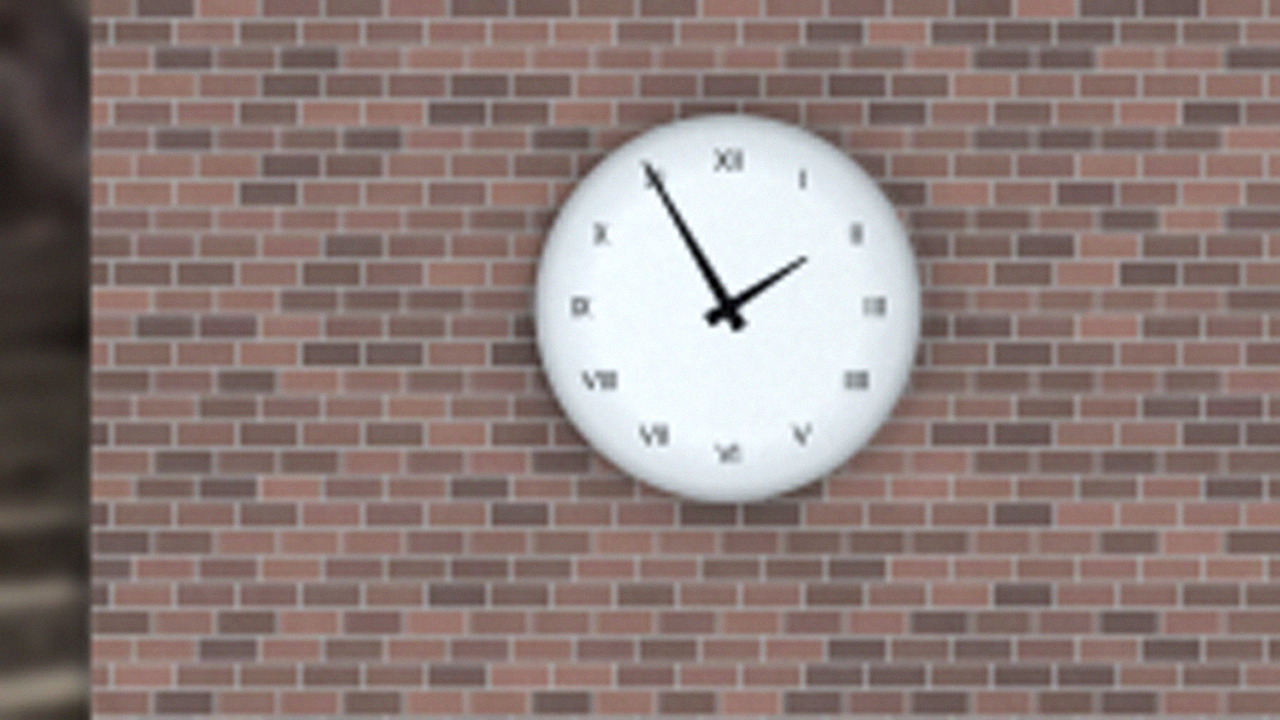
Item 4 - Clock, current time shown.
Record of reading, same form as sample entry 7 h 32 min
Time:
1 h 55 min
